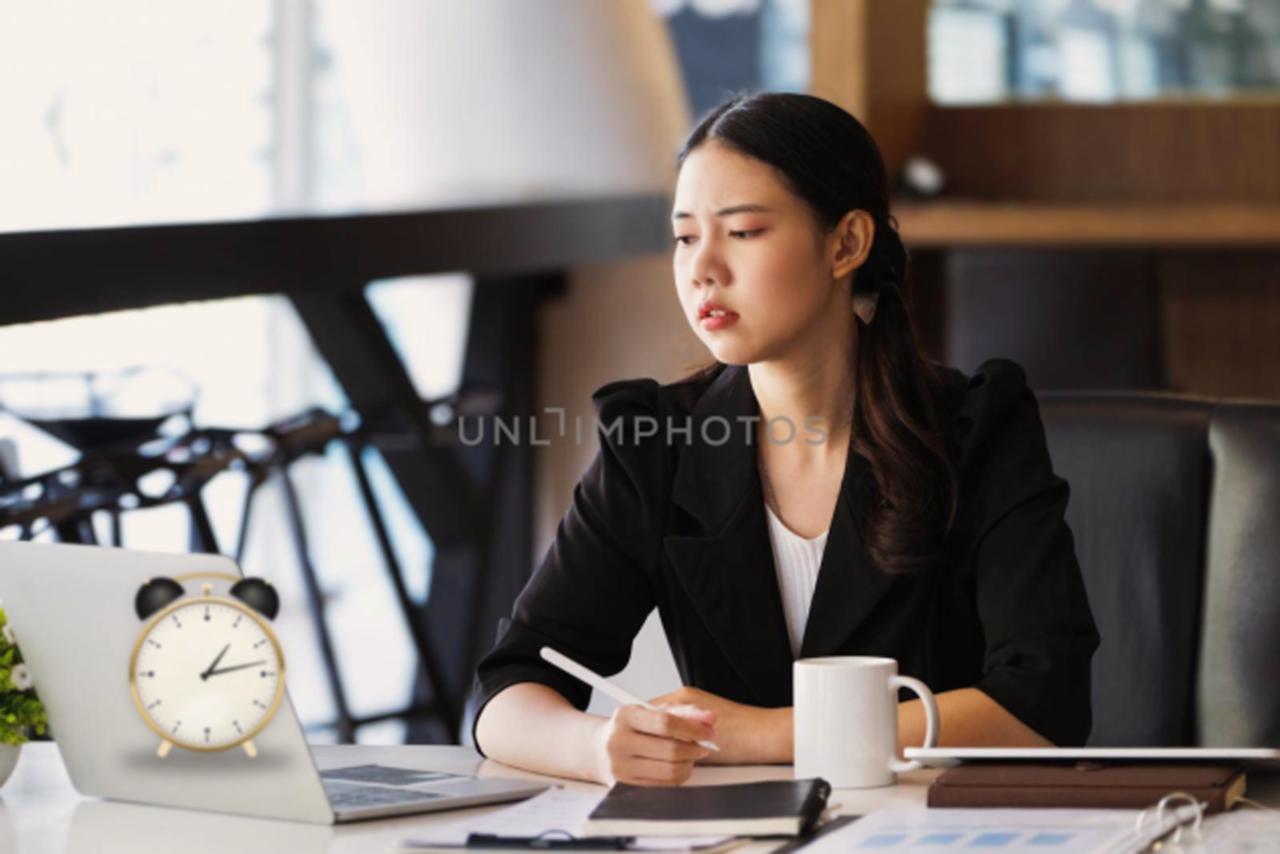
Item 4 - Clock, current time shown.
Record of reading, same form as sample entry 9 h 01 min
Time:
1 h 13 min
